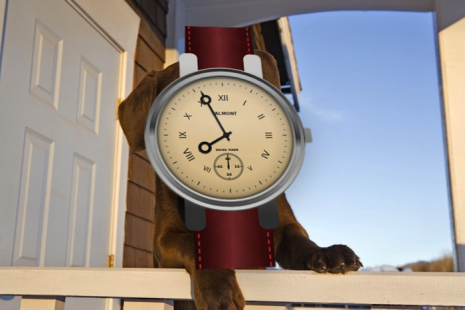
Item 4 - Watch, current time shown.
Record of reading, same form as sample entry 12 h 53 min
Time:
7 h 56 min
